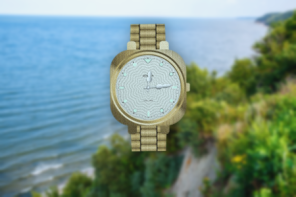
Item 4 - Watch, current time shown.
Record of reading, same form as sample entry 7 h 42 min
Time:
12 h 14 min
